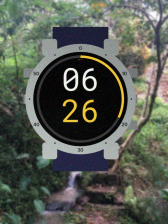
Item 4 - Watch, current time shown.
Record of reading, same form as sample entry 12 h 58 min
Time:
6 h 26 min
